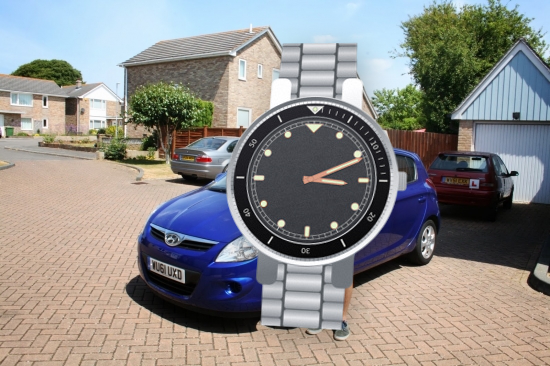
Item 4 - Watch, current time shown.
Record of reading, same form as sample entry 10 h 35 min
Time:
3 h 11 min
